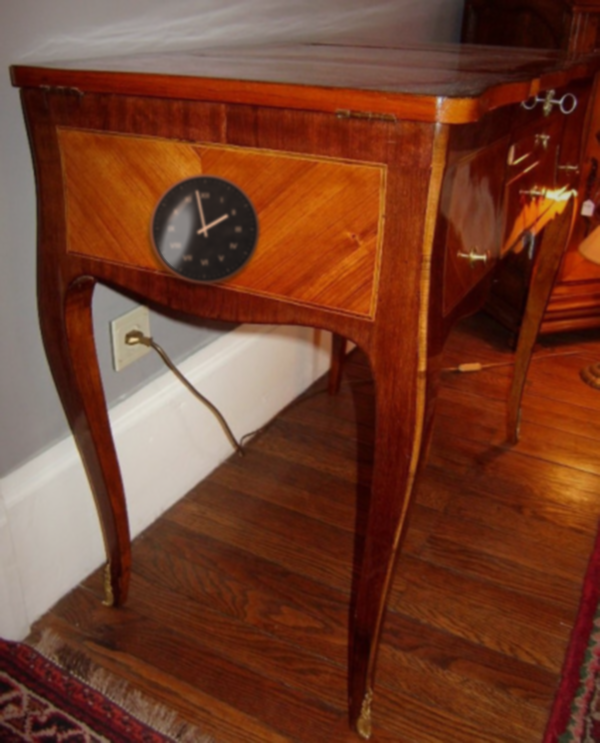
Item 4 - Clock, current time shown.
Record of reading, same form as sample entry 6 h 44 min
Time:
1 h 58 min
